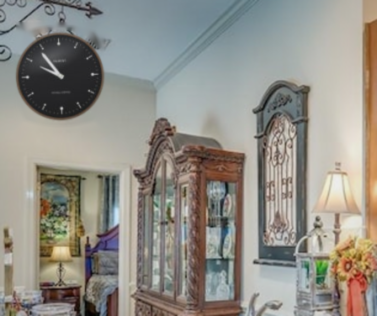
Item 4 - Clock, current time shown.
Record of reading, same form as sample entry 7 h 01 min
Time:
9 h 54 min
